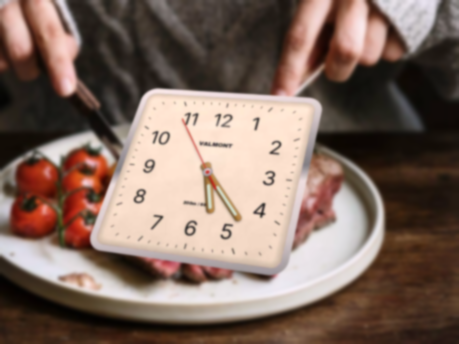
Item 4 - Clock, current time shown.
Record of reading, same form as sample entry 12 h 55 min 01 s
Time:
5 h 22 min 54 s
